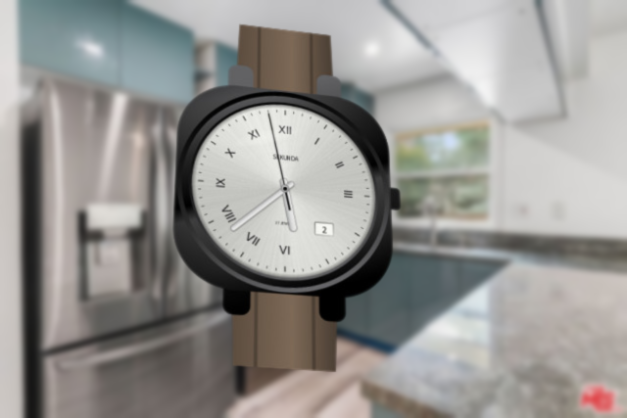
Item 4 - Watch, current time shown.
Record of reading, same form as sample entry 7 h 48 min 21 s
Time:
5 h 37 min 58 s
